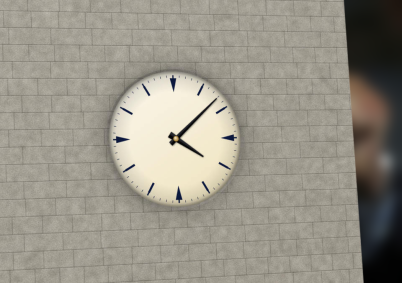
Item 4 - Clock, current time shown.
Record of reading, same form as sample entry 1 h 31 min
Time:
4 h 08 min
